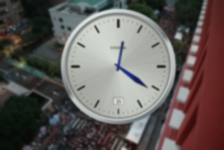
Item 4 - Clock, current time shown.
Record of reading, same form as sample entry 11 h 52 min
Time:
12 h 21 min
